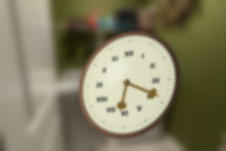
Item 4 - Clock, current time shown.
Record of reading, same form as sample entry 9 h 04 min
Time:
6 h 19 min
